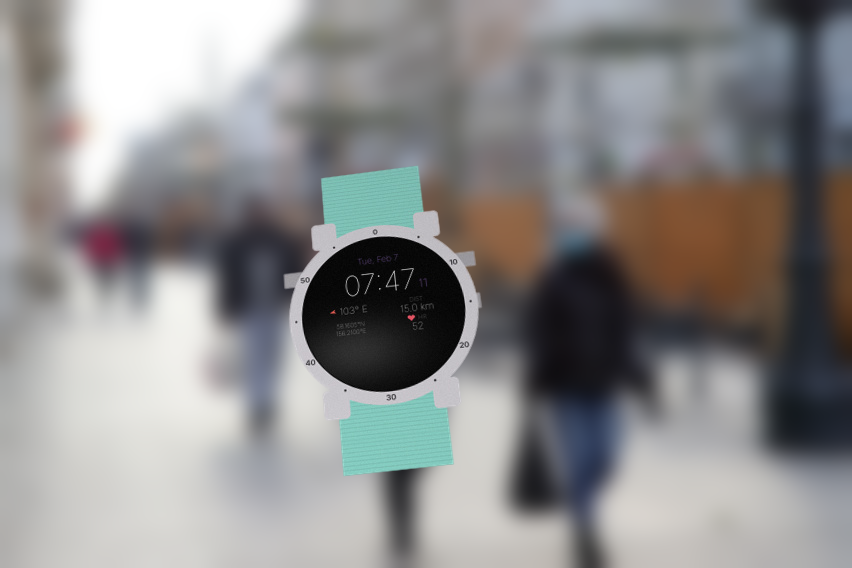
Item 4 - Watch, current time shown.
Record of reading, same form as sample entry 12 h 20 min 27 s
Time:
7 h 47 min 11 s
